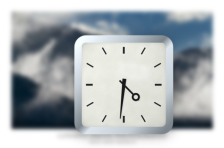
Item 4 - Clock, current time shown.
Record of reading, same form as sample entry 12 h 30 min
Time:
4 h 31 min
